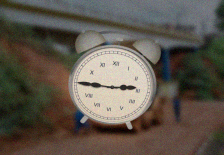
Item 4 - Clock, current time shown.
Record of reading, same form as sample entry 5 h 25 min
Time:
2 h 45 min
